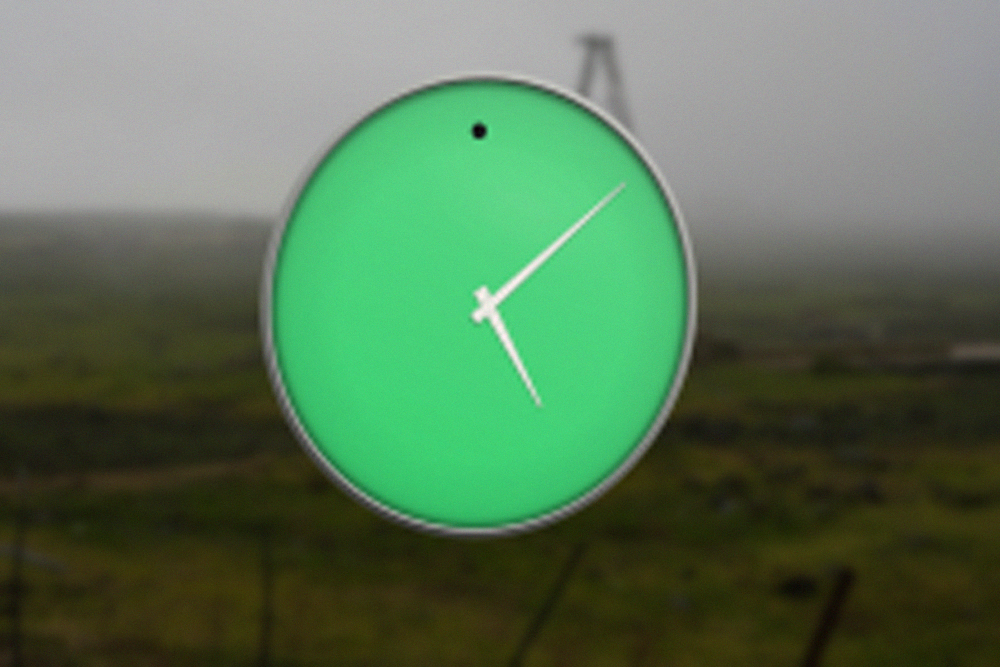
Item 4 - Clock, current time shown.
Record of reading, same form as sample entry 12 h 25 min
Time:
5 h 09 min
